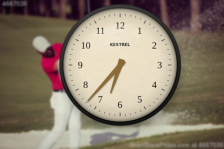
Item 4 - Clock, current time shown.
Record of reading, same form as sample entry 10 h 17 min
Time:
6 h 37 min
